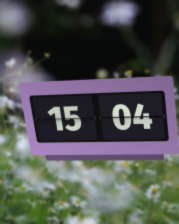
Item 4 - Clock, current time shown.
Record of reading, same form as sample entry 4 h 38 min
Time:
15 h 04 min
